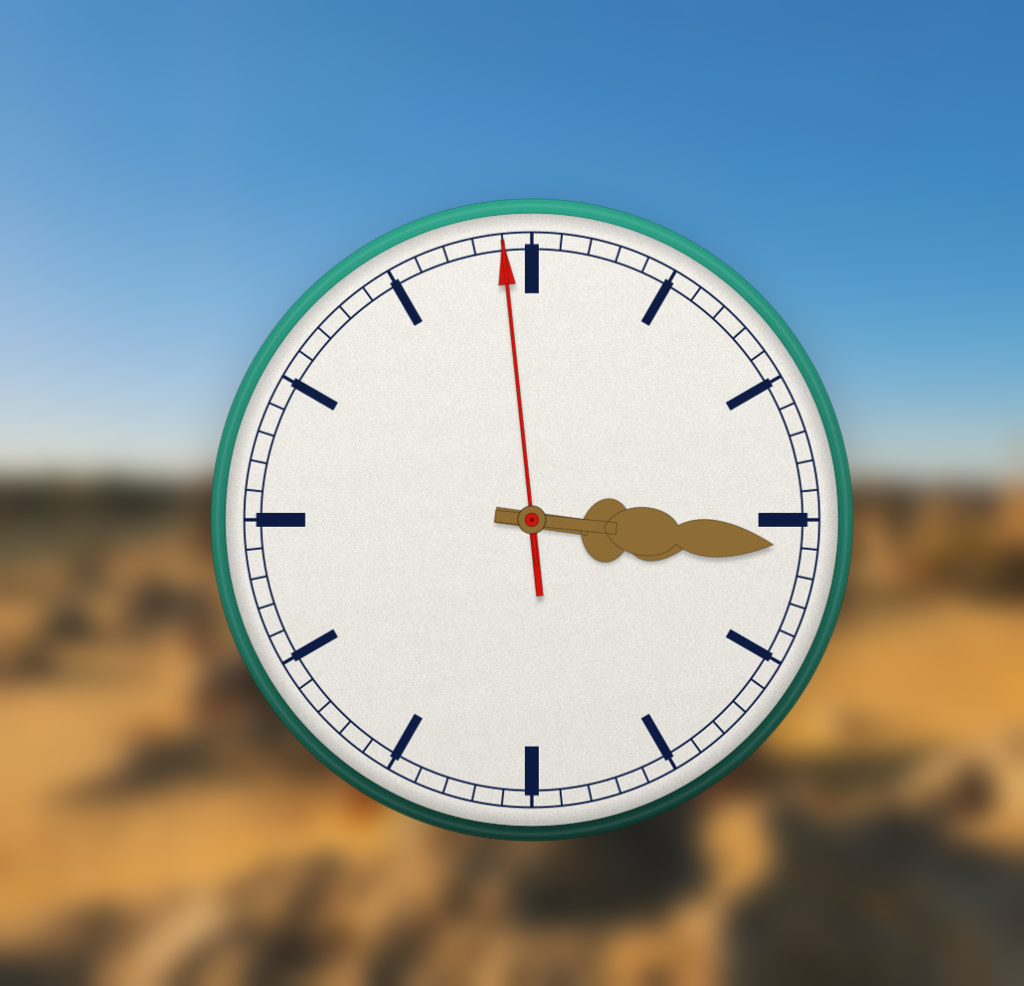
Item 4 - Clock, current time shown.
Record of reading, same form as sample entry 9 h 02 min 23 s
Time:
3 h 15 min 59 s
